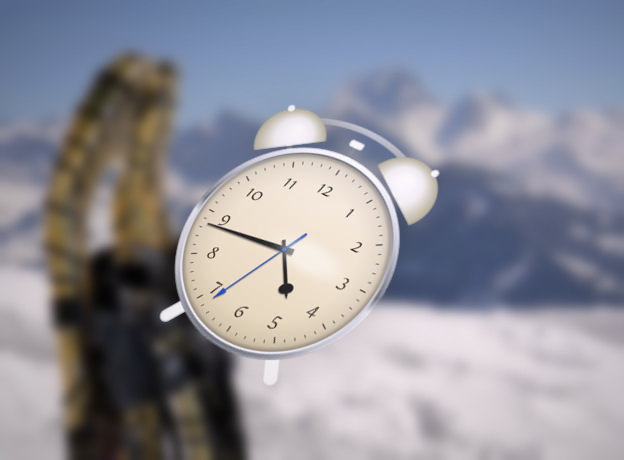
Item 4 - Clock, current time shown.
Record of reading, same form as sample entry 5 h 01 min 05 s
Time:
4 h 43 min 34 s
